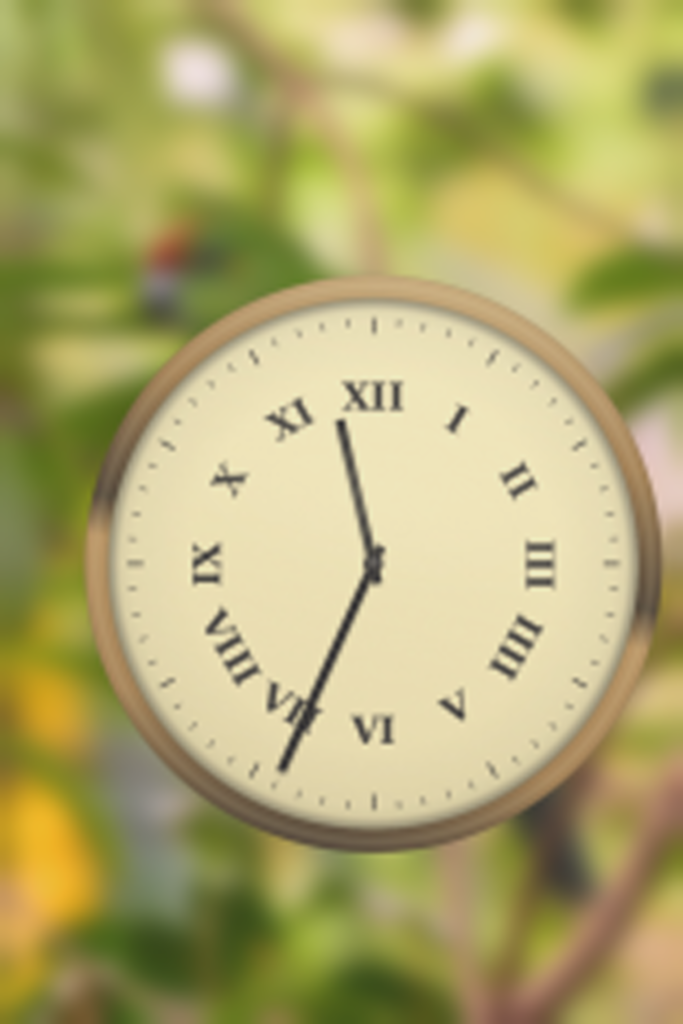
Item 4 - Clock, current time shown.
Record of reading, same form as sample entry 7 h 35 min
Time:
11 h 34 min
